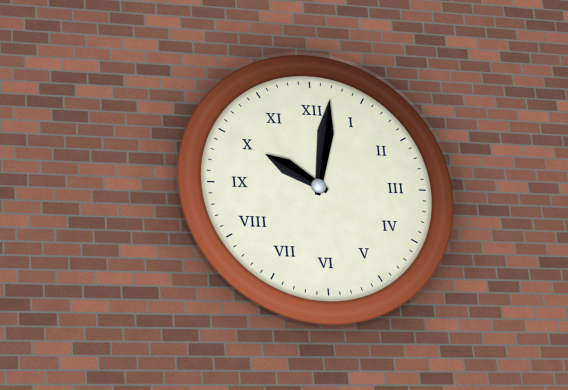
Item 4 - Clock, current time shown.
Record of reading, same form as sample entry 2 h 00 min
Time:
10 h 02 min
